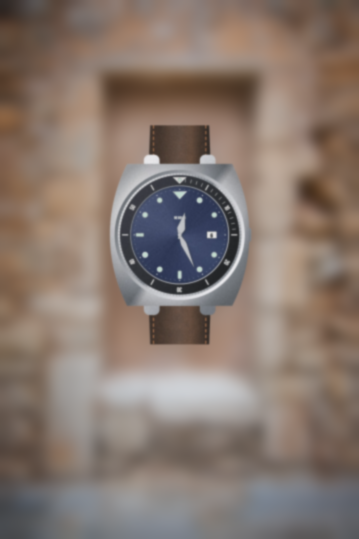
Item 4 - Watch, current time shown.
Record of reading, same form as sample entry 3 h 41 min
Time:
12 h 26 min
